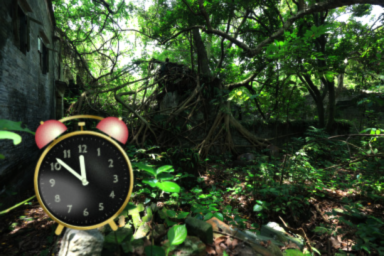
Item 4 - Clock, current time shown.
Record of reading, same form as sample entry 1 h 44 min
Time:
11 h 52 min
